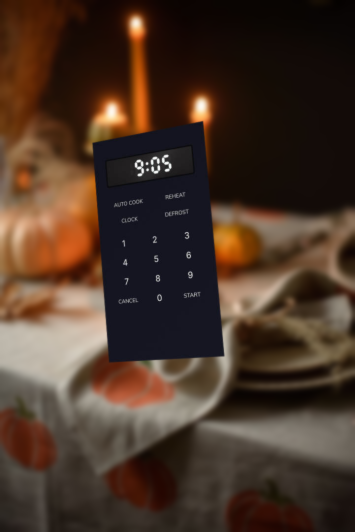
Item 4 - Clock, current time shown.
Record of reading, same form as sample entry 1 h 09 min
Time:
9 h 05 min
